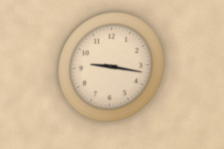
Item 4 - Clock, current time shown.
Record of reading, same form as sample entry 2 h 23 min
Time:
9 h 17 min
